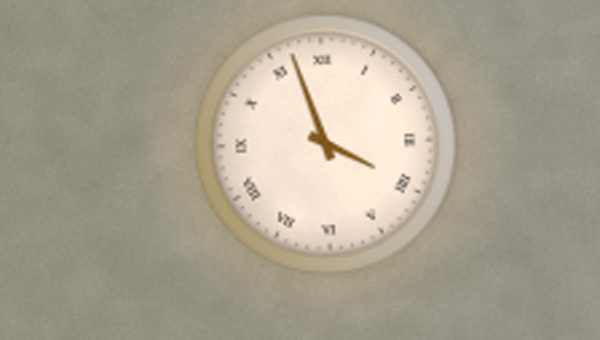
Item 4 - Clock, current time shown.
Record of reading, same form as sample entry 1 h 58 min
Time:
3 h 57 min
